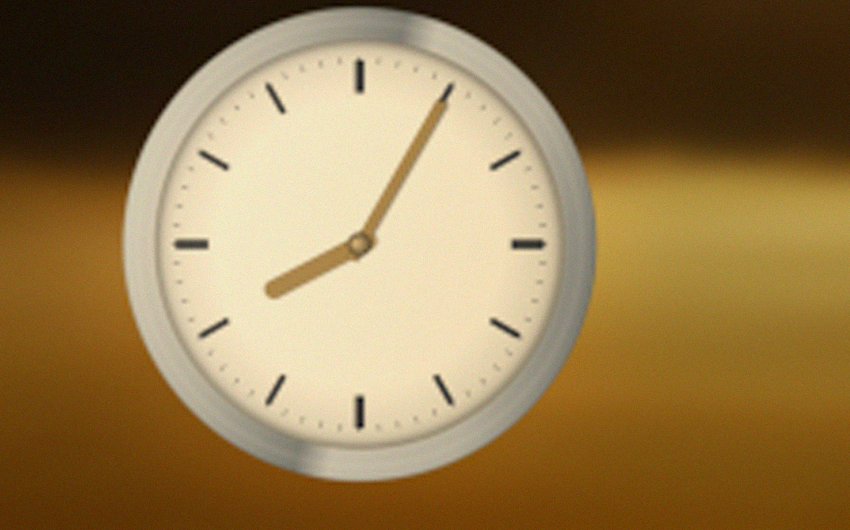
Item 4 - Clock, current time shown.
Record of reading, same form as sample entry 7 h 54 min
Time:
8 h 05 min
